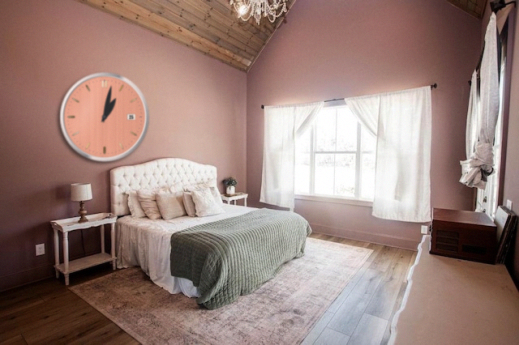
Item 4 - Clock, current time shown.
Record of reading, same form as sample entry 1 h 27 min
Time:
1 h 02 min
